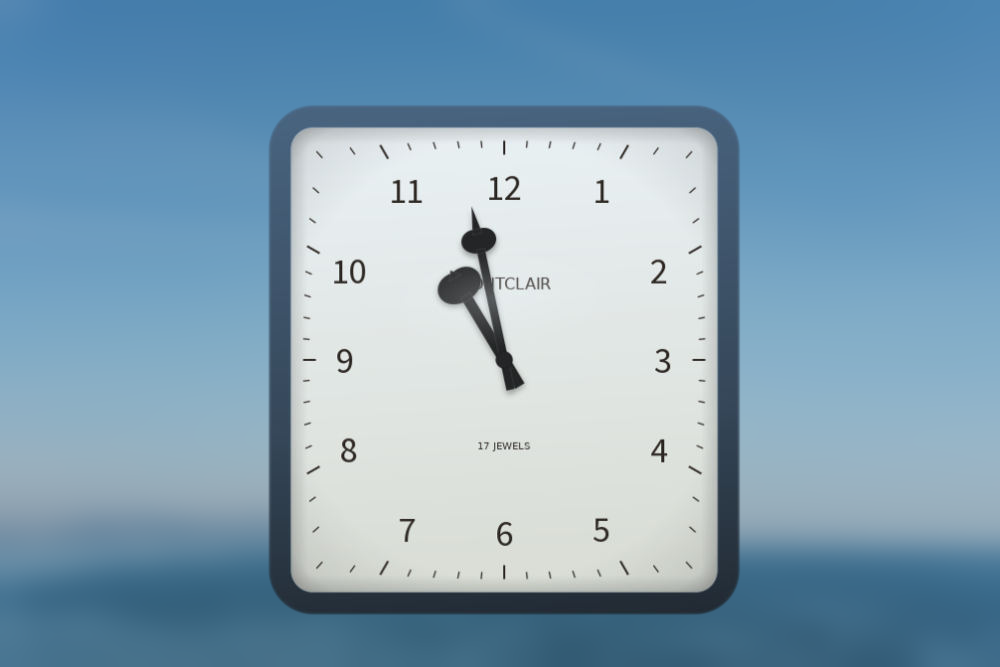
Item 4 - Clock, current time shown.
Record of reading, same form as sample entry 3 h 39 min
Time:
10 h 58 min
